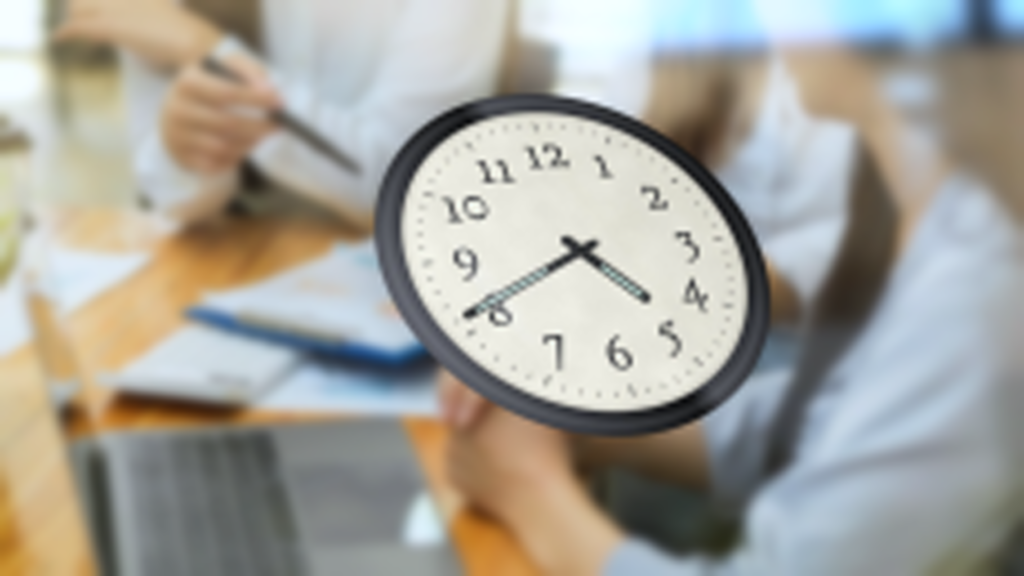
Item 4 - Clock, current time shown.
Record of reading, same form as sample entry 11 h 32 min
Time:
4 h 41 min
